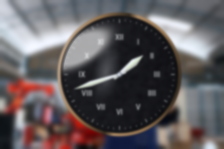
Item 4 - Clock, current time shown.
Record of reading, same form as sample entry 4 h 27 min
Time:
1 h 42 min
